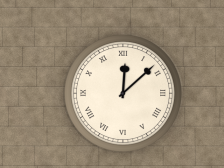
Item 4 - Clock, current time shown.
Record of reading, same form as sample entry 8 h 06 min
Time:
12 h 08 min
